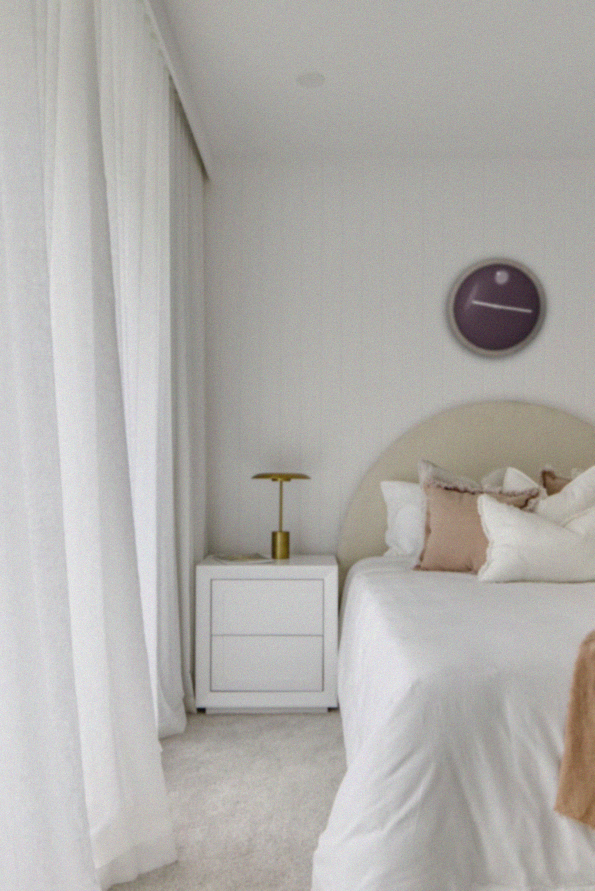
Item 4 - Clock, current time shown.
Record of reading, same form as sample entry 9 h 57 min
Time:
9 h 16 min
